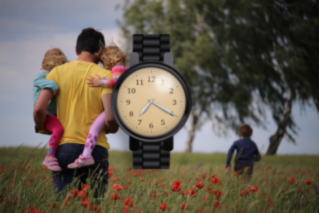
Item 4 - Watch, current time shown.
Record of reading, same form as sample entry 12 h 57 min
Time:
7 h 20 min
